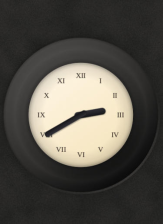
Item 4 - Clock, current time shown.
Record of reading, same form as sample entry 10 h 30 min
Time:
2 h 40 min
